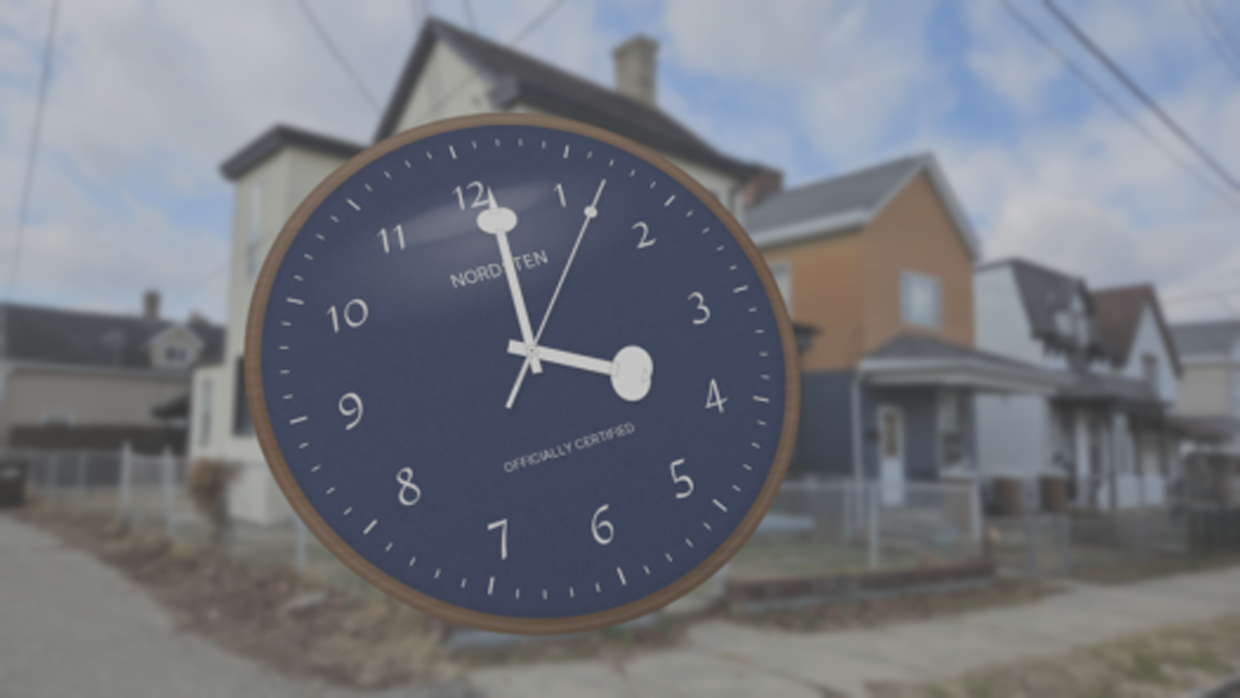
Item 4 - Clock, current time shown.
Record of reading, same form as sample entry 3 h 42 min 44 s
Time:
4 h 01 min 07 s
